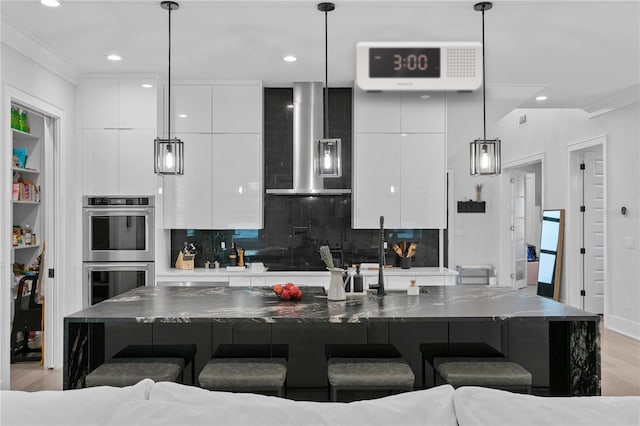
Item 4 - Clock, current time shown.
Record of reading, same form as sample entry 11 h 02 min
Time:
3 h 00 min
